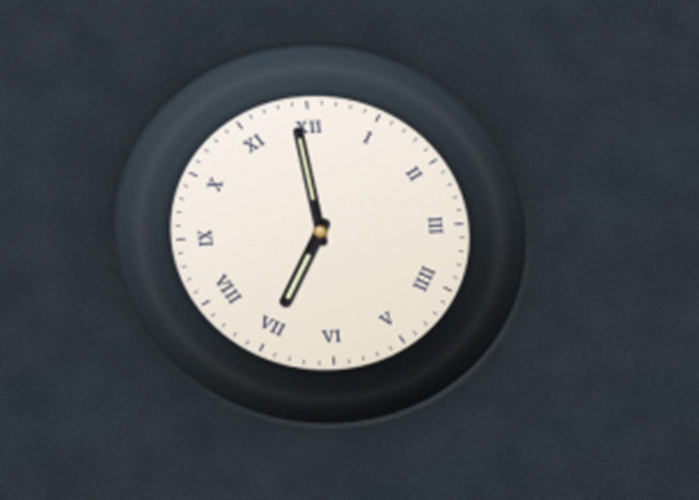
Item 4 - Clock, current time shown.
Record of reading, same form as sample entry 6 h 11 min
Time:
6 h 59 min
